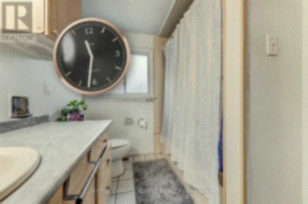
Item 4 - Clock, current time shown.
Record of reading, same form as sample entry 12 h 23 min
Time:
11 h 32 min
